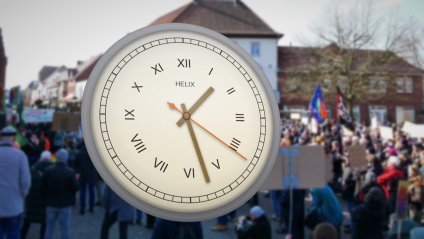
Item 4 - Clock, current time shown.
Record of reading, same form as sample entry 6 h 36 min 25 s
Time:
1 h 27 min 21 s
